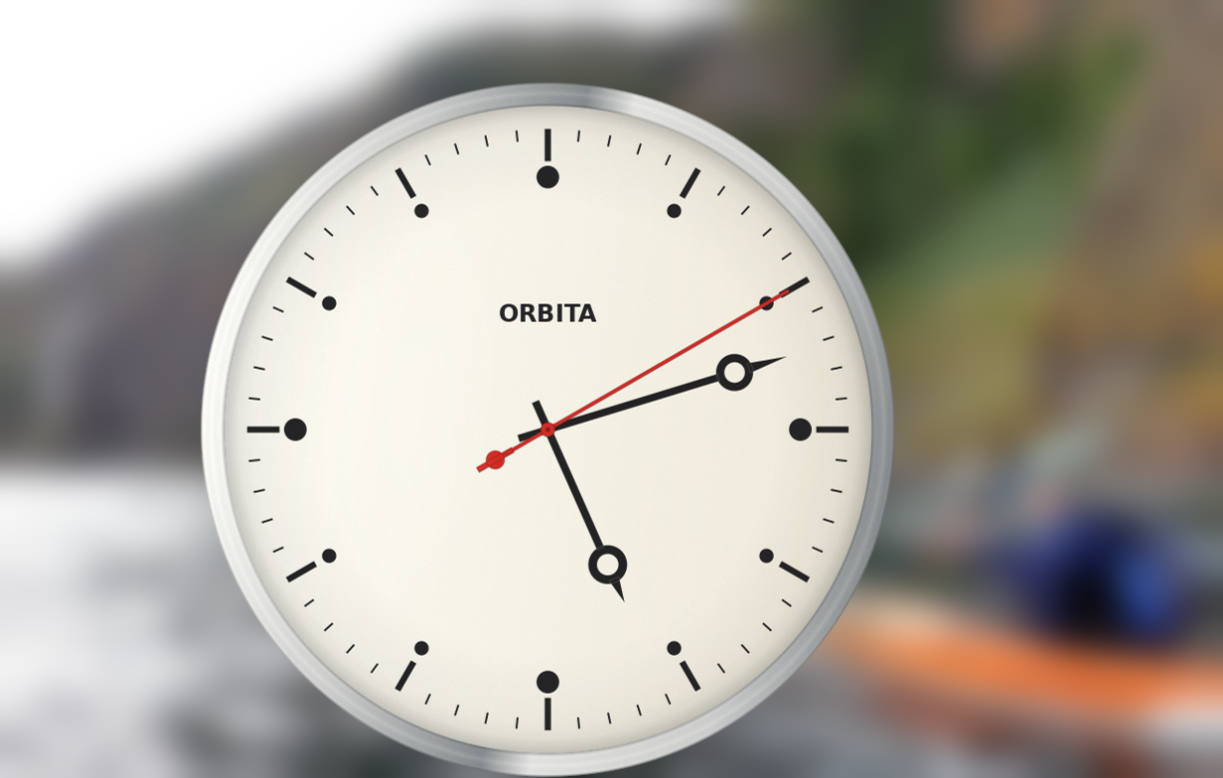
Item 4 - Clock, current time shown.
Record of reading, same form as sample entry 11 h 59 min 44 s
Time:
5 h 12 min 10 s
